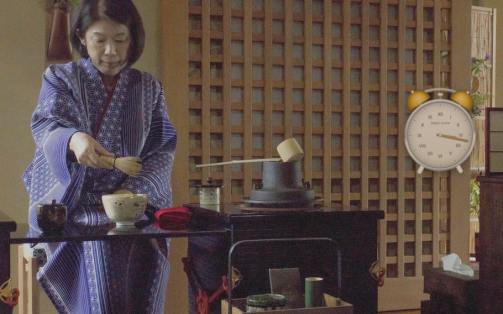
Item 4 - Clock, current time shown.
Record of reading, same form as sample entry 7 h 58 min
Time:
3 h 17 min
